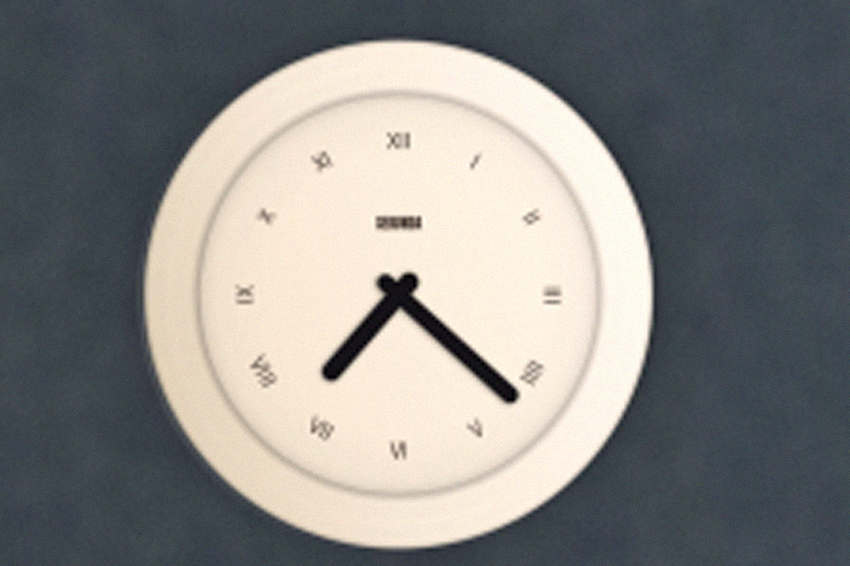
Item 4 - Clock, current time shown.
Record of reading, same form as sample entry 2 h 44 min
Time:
7 h 22 min
